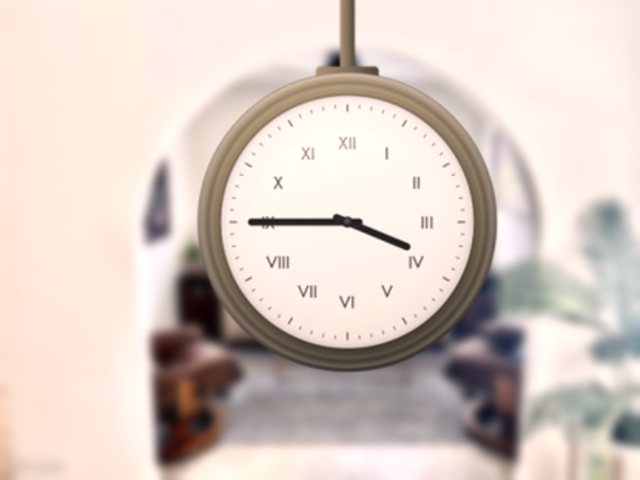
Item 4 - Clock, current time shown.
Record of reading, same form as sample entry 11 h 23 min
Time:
3 h 45 min
